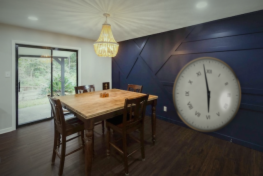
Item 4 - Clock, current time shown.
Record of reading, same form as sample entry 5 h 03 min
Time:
5 h 58 min
